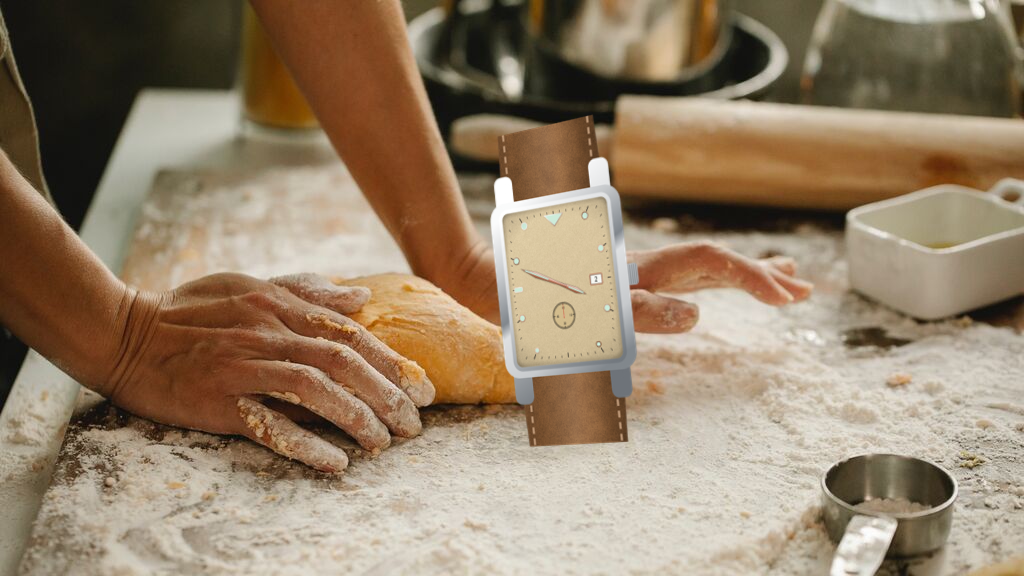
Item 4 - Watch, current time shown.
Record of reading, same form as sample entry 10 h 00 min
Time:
3 h 49 min
